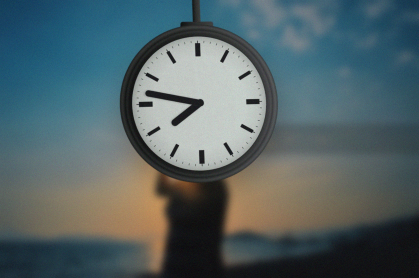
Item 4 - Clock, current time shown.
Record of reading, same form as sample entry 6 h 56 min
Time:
7 h 47 min
